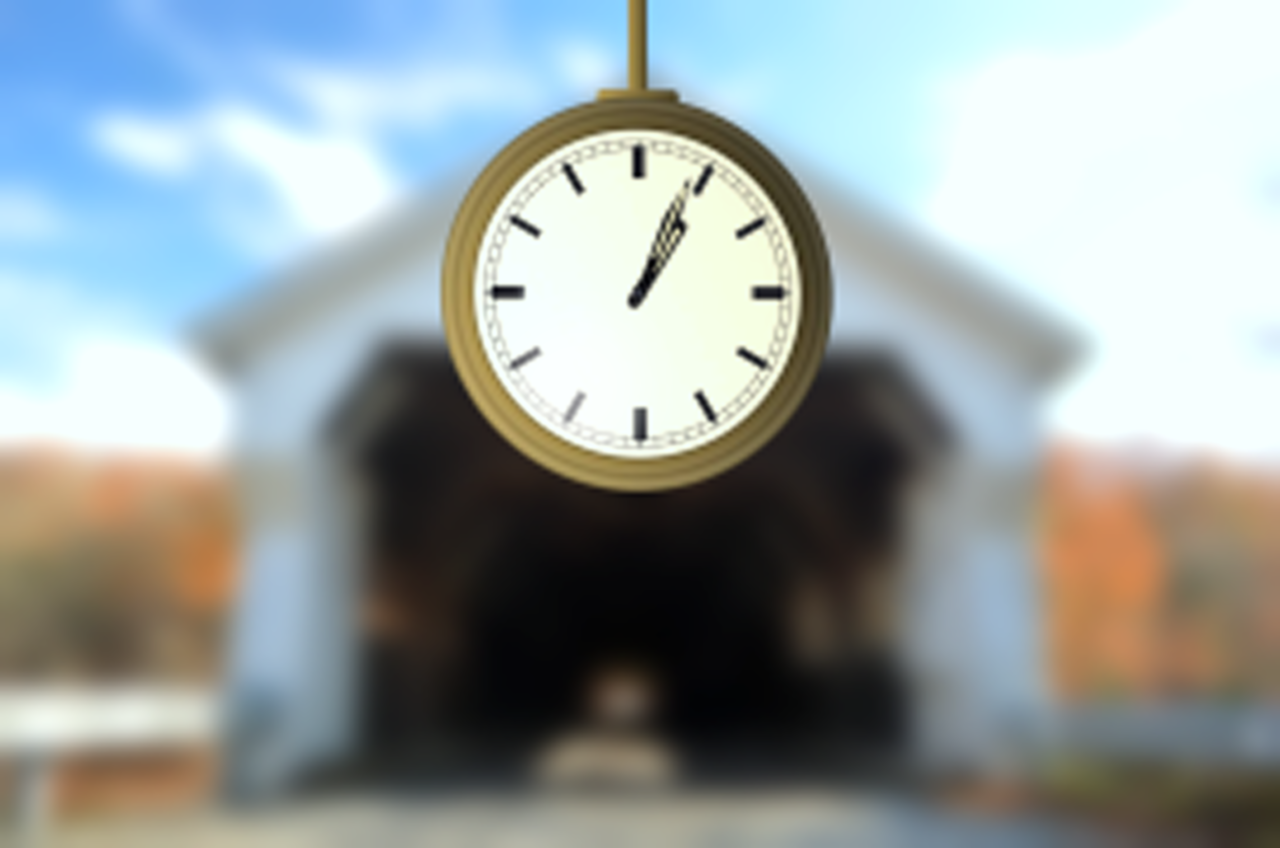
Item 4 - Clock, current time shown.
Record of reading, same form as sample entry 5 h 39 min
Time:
1 h 04 min
